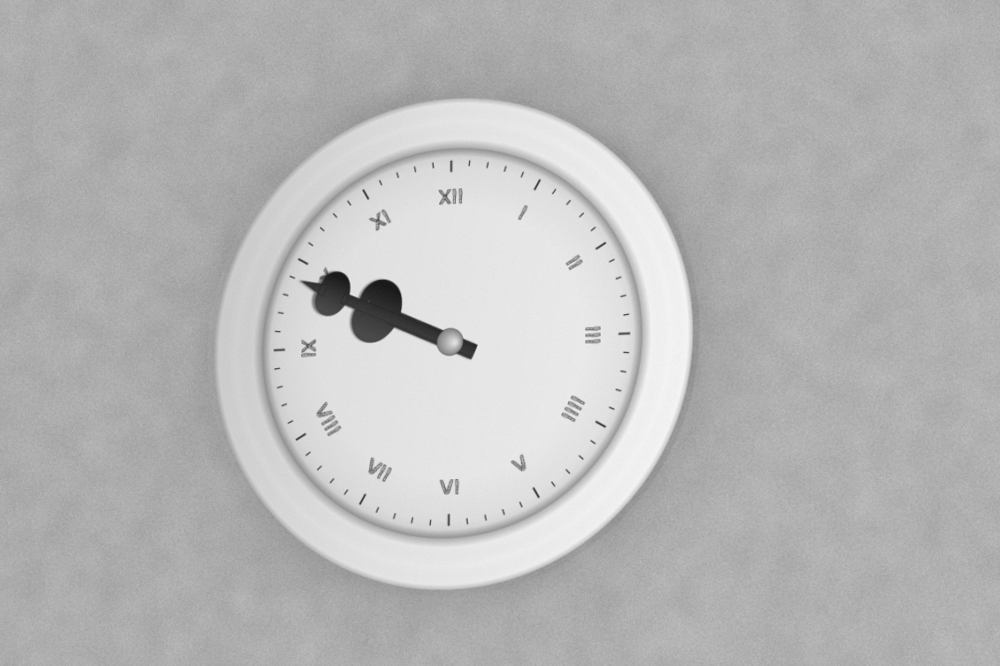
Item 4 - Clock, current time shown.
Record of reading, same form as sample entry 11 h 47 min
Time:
9 h 49 min
